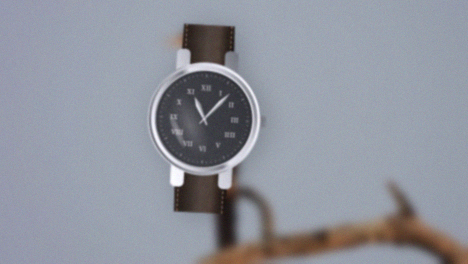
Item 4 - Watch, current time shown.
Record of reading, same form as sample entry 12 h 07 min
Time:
11 h 07 min
